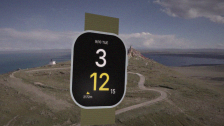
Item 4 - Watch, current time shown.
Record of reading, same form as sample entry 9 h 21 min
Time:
3 h 12 min
